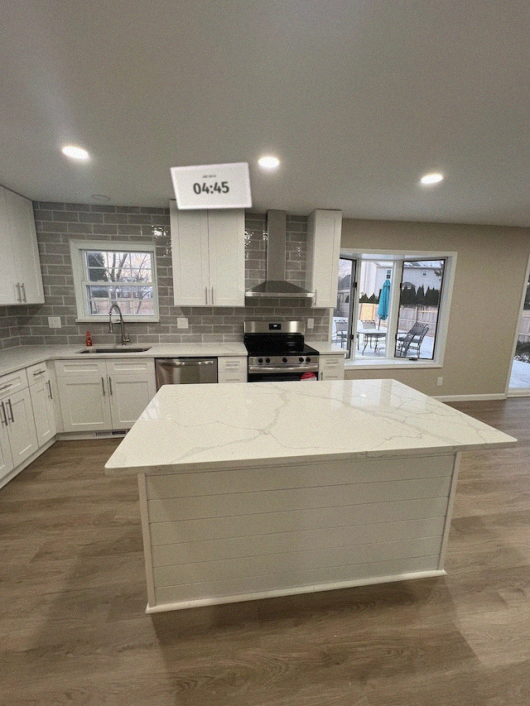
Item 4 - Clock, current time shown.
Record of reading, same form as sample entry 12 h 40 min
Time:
4 h 45 min
